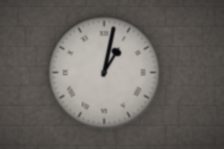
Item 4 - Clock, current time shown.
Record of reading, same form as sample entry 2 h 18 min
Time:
1 h 02 min
